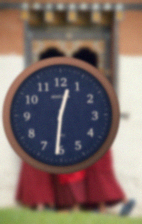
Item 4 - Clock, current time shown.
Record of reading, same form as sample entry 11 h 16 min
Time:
12 h 31 min
